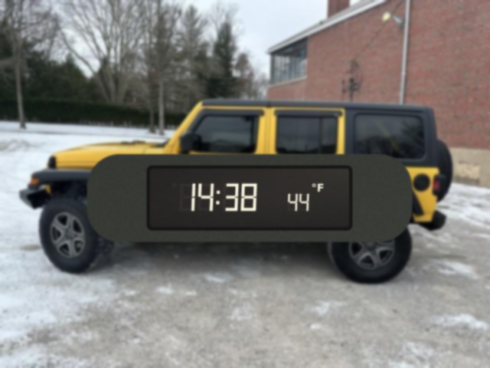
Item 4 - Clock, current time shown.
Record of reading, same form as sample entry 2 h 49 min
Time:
14 h 38 min
